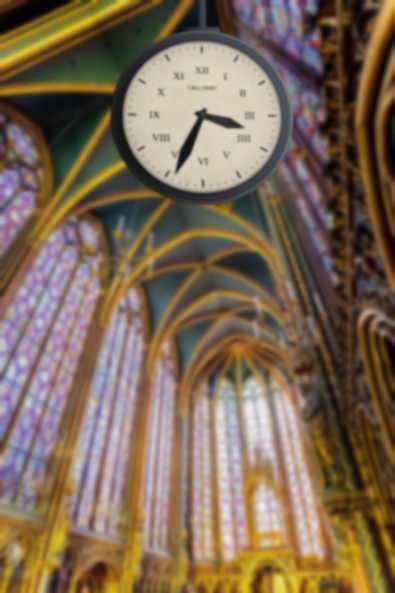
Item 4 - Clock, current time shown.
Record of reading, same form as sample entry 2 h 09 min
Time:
3 h 34 min
